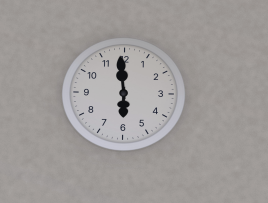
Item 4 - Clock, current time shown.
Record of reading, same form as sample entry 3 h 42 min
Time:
5 h 59 min
